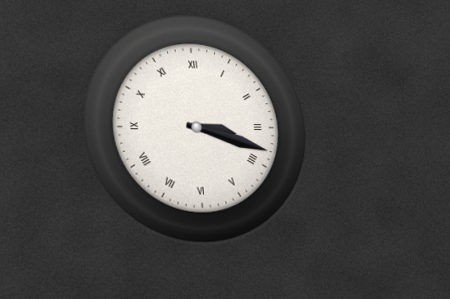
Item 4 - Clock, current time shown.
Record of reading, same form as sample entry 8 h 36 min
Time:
3 h 18 min
